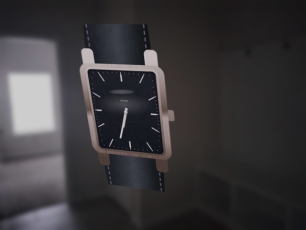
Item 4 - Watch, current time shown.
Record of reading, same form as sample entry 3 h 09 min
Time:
6 h 33 min
